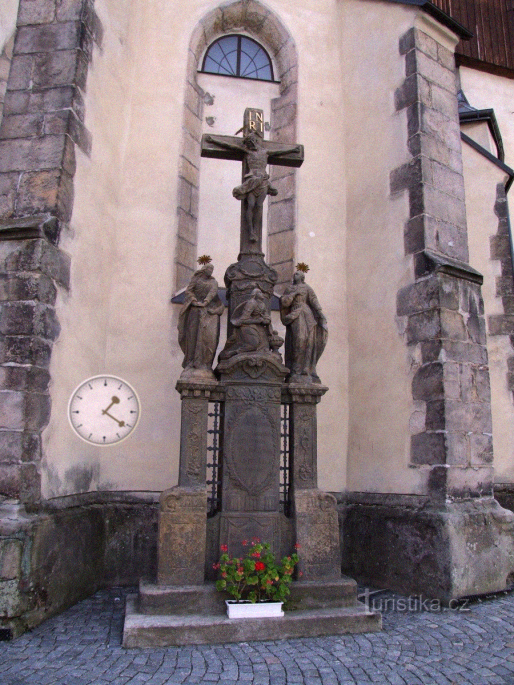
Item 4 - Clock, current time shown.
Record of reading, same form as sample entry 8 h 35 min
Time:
1 h 21 min
